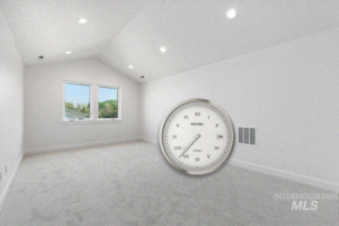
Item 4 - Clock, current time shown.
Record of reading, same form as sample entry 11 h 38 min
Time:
7 h 37 min
